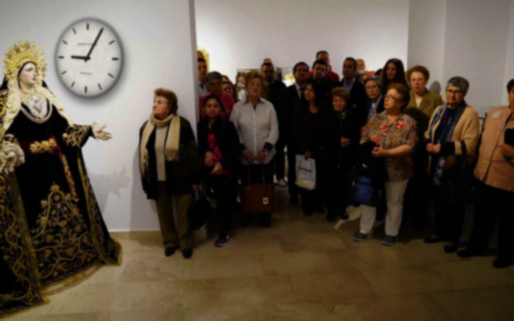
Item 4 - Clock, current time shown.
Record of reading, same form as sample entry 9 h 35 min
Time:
9 h 05 min
